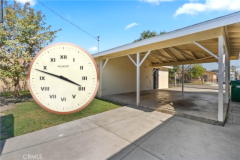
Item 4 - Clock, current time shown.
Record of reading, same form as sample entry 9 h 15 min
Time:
3 h 48 min
